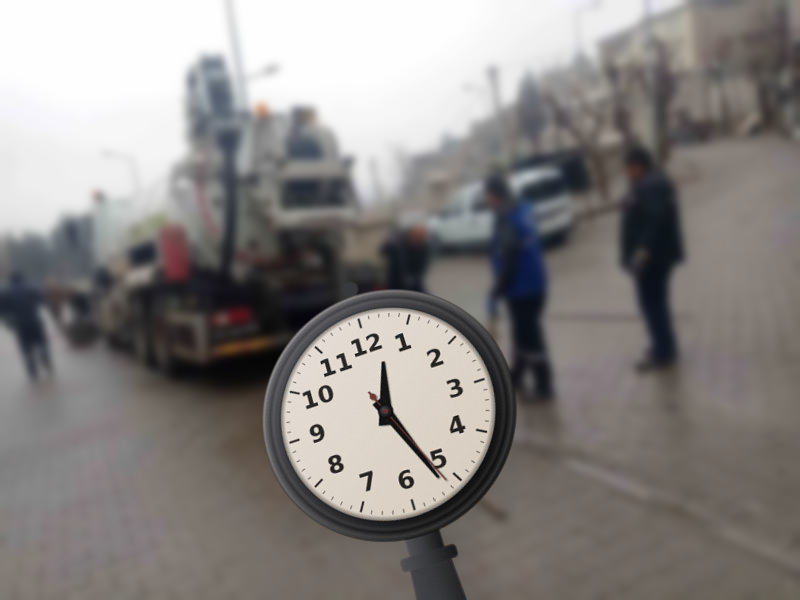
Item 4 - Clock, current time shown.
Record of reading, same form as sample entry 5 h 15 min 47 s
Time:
12 h 26 min 26 s
